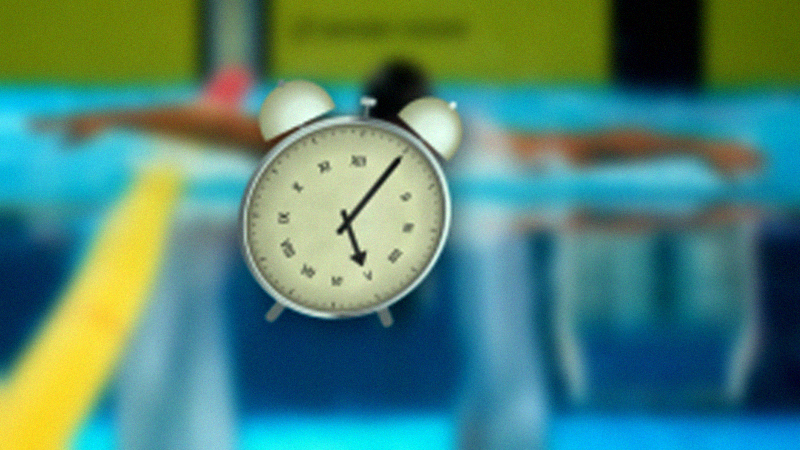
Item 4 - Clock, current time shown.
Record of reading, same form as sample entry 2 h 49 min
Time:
5 h 05 min
